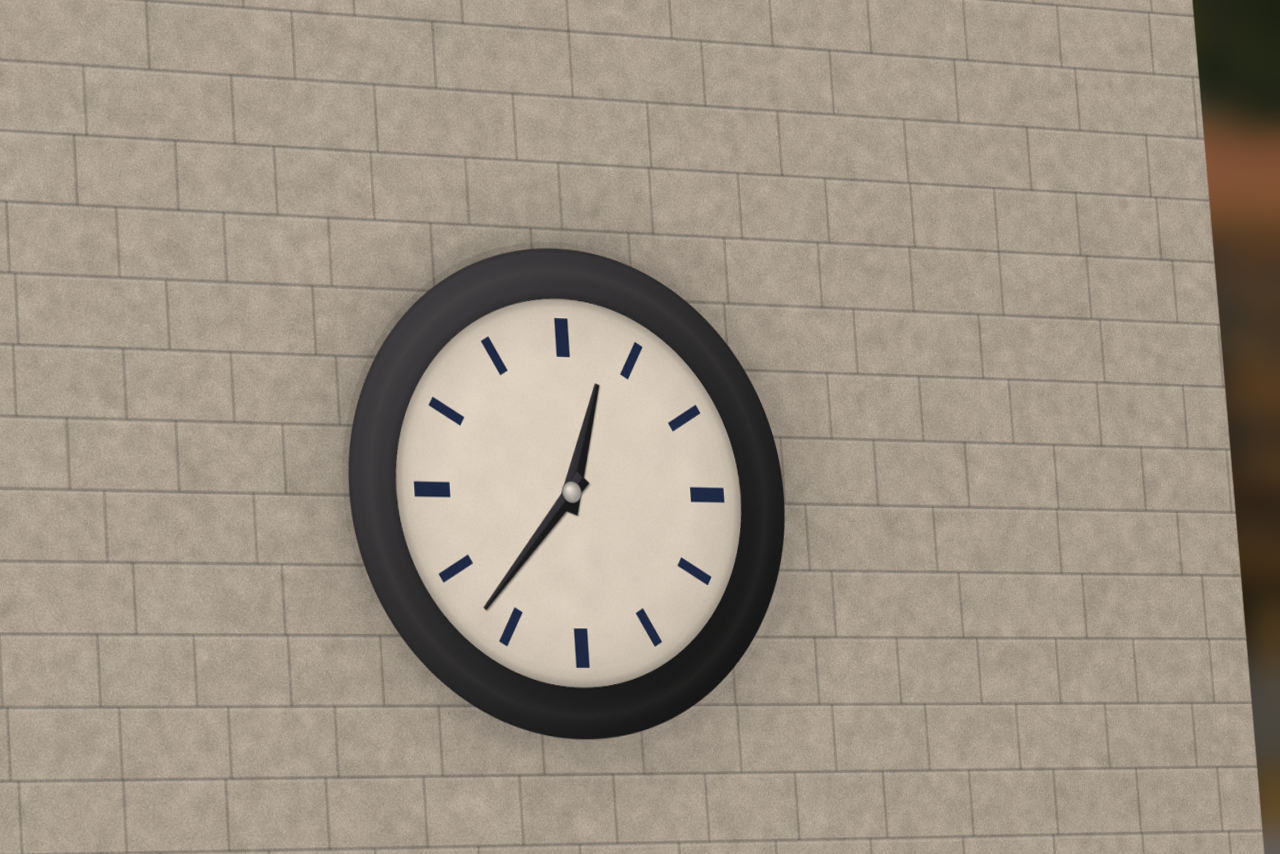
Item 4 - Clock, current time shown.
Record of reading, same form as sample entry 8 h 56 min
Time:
12 h 37 min
